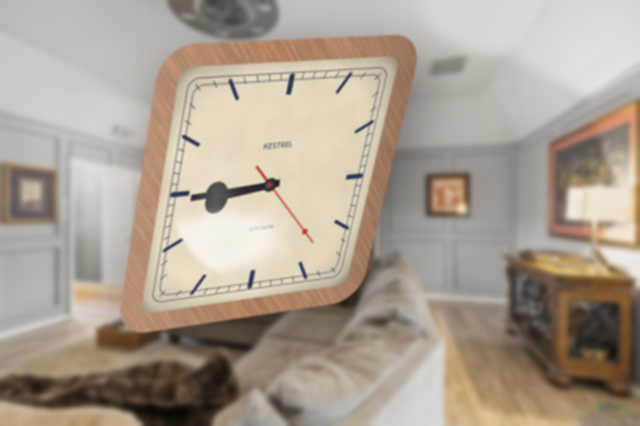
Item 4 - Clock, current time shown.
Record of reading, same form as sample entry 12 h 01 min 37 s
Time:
8 h 44 min 23 s
